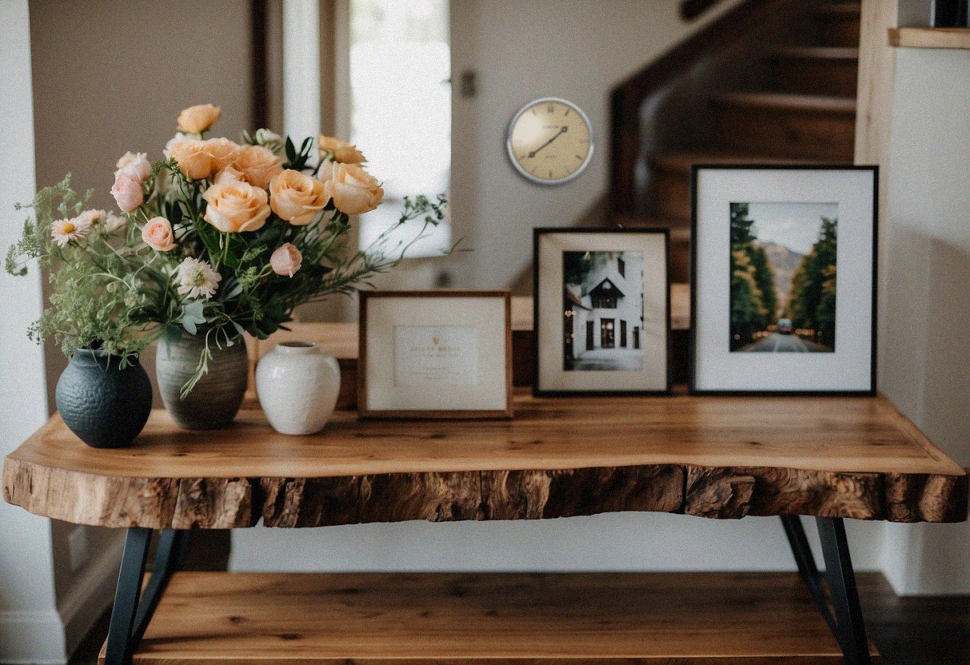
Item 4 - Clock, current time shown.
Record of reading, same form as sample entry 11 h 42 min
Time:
1 h 39 min
